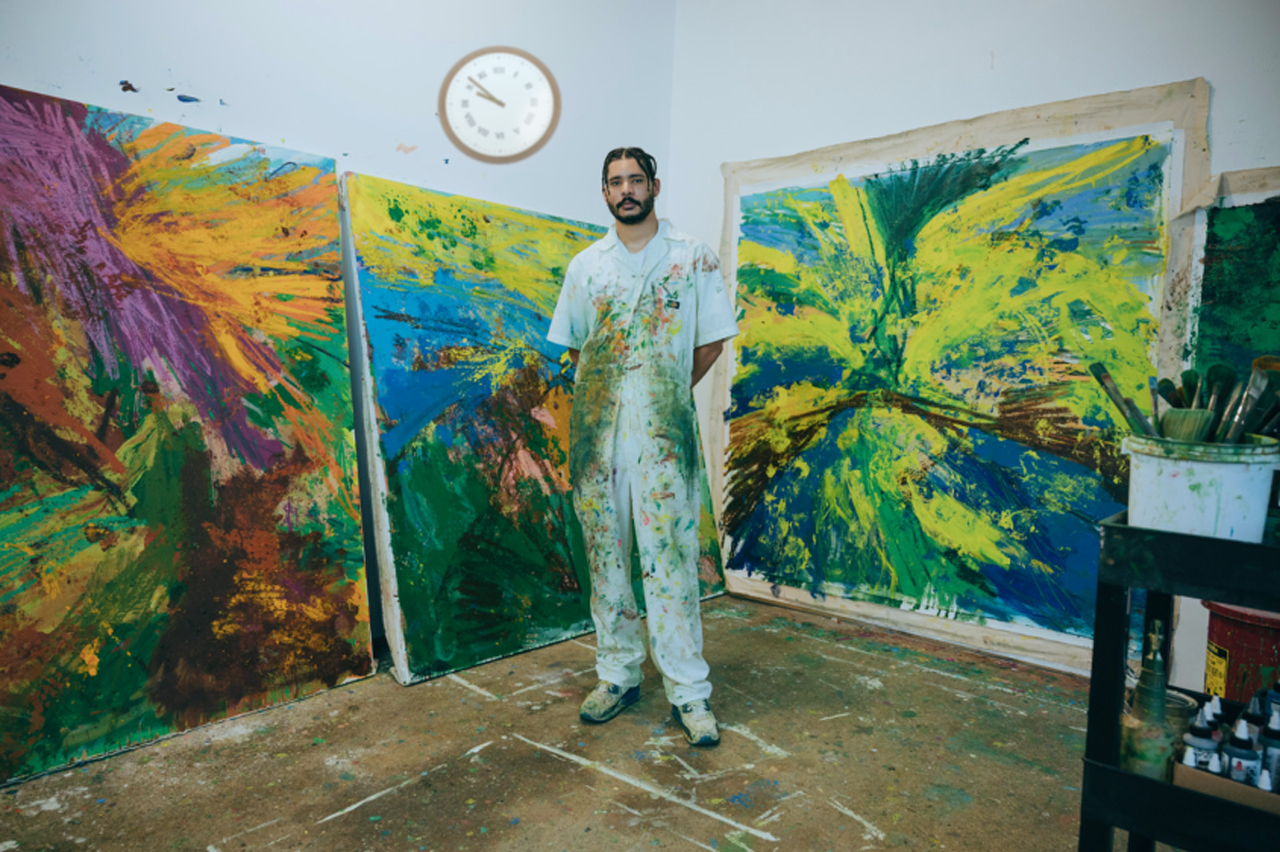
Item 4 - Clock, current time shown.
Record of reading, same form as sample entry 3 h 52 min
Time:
9 h 52 min
